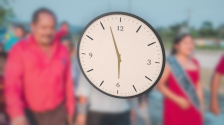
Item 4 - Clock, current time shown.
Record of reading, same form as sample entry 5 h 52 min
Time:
5 h 57 min
